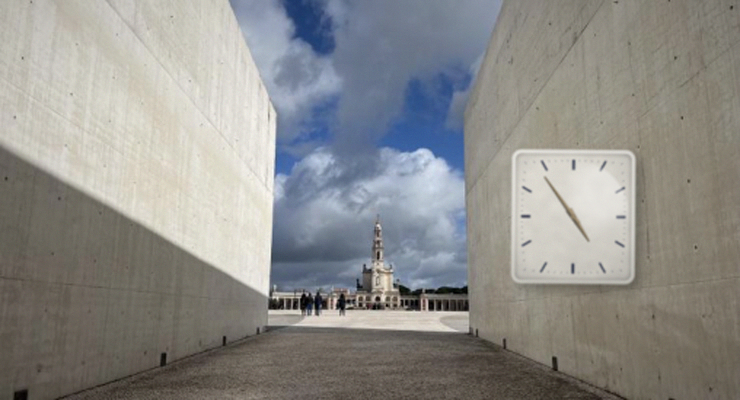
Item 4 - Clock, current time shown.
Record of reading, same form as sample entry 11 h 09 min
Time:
4 h 54 min
